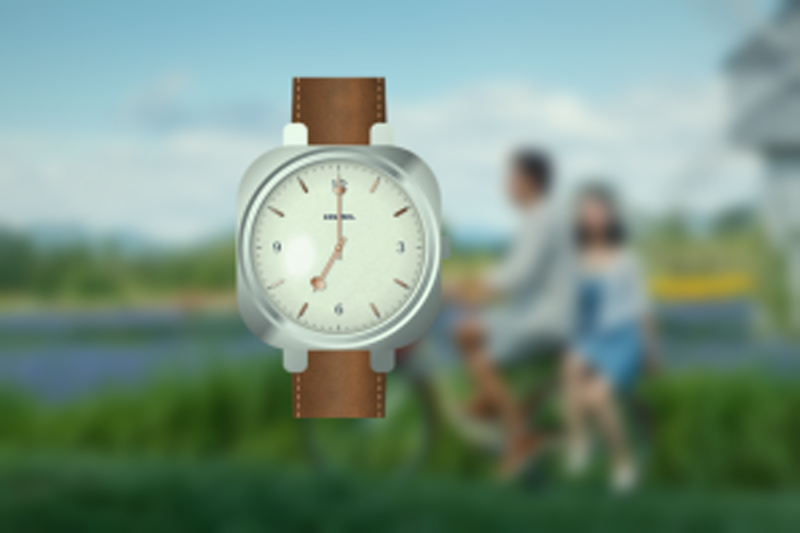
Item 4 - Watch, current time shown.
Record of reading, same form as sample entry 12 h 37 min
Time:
7 h 00 min
